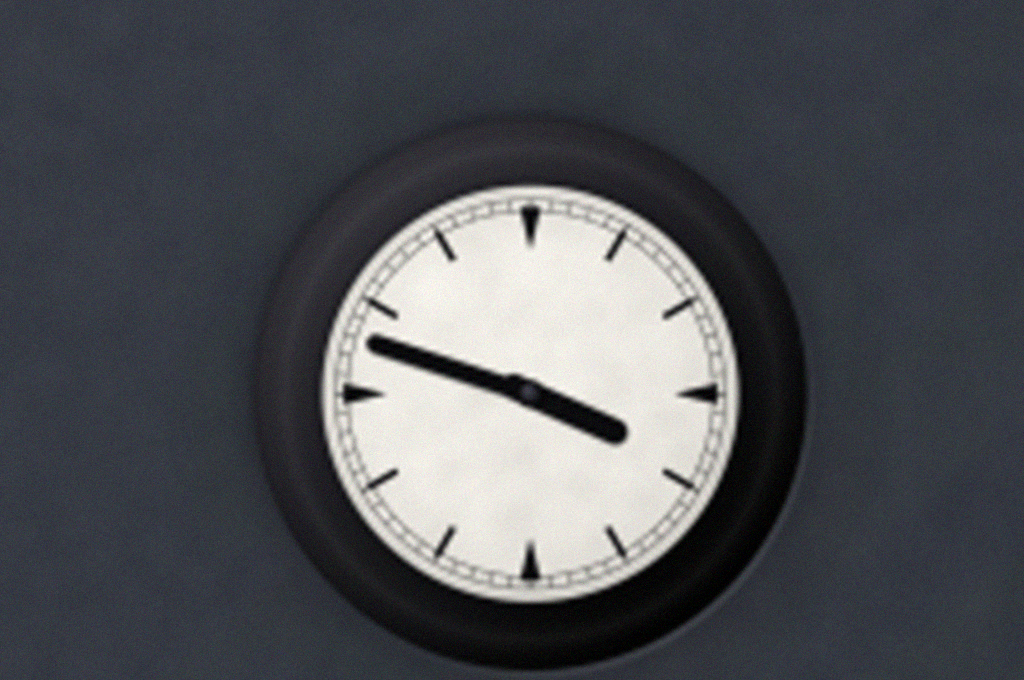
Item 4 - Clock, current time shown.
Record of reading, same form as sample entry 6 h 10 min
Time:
3 h 48 min
